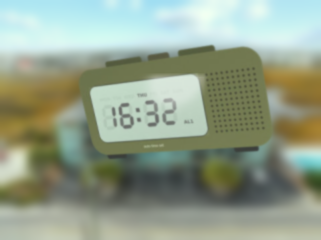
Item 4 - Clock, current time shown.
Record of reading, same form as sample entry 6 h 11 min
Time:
16 h 32 min
